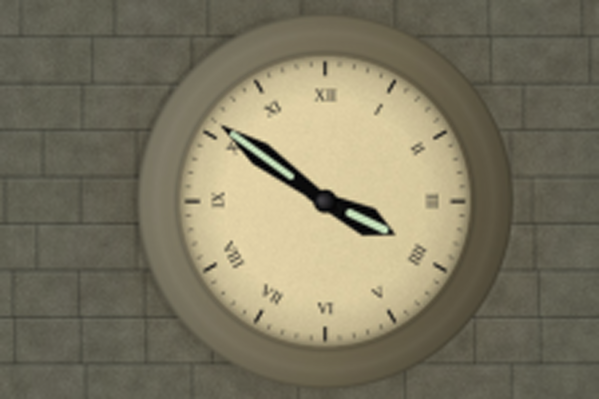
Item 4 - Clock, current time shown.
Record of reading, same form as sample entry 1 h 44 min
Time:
3 h 51 min
